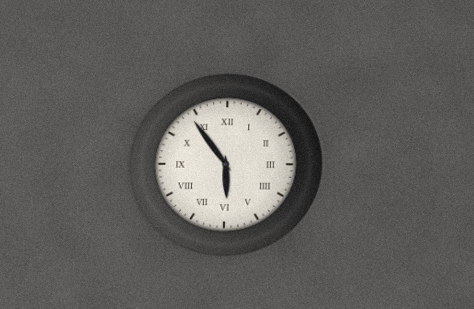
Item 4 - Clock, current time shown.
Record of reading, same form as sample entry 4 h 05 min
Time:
5 h 54 min
